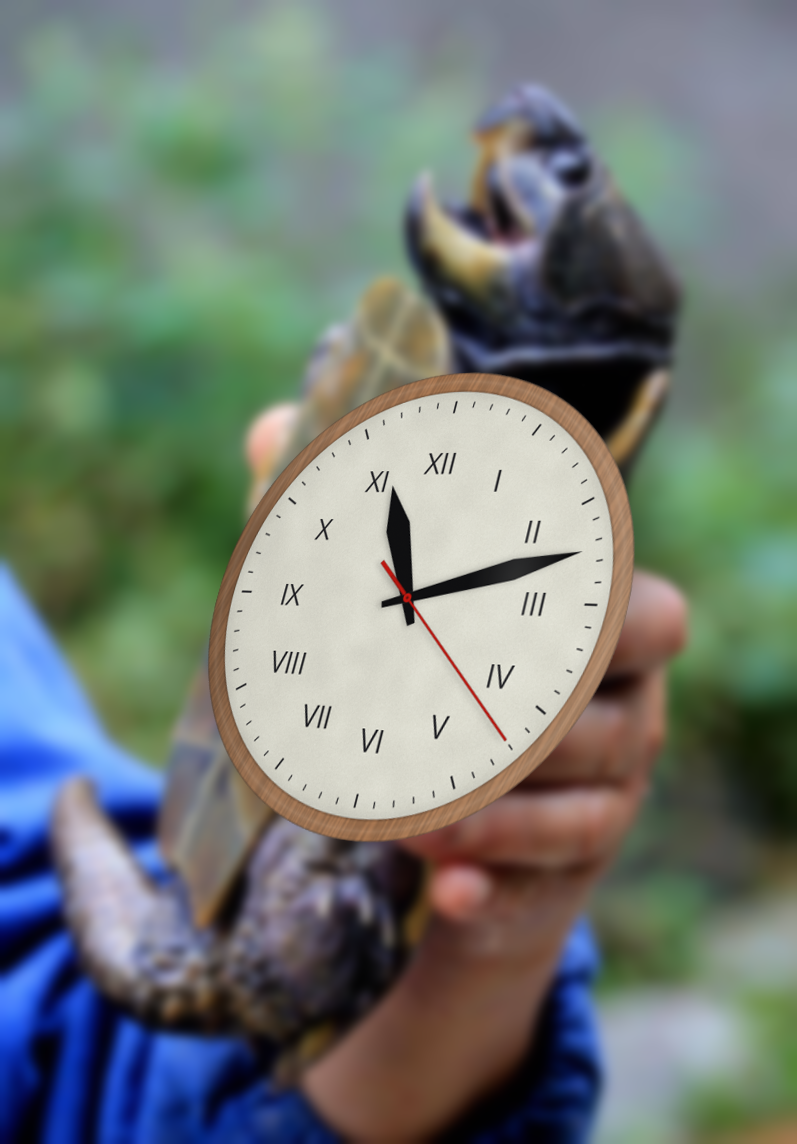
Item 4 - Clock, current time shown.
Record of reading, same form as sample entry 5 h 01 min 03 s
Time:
11 h 12 min 22 s
